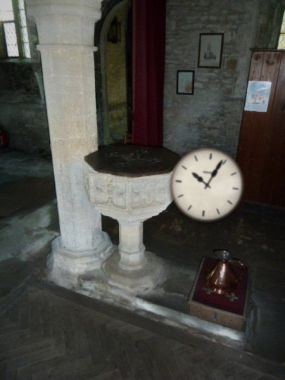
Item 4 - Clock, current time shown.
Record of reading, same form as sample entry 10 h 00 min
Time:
10 h 04 min
